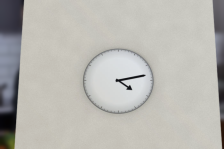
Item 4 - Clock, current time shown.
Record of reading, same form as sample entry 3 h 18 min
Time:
4 h 13 min
